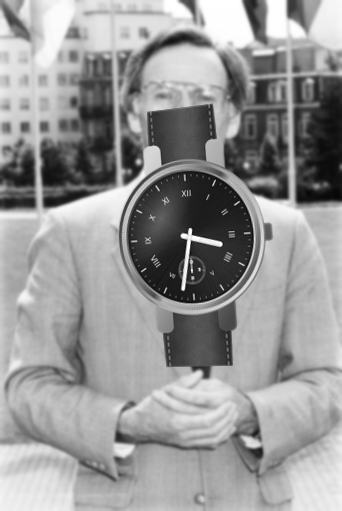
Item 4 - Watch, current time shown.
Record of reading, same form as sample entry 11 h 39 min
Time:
3 h 32 min
